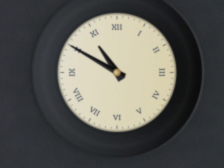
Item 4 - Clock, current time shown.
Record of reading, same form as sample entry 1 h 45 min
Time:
10 h 50 min
